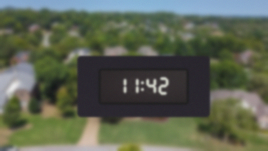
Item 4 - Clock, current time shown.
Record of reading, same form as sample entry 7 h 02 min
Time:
11 h 42 min
